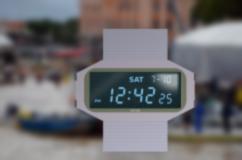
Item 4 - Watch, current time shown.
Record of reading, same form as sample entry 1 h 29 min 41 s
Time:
12 h 42 min 25 s
